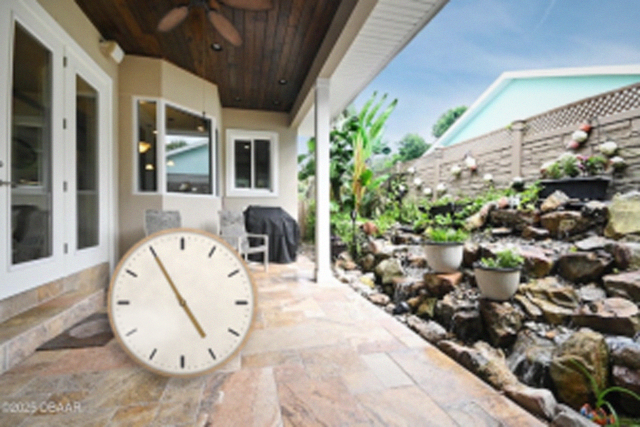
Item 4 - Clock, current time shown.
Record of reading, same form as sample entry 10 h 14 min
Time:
4 h 55 min
